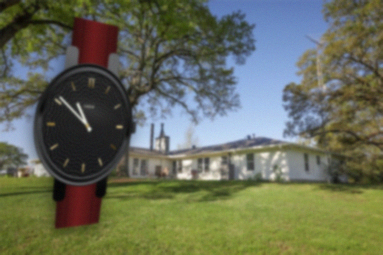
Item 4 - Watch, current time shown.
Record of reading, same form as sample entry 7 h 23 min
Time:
10 h 51 min
